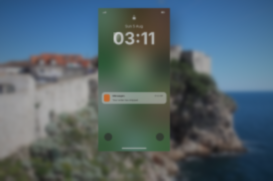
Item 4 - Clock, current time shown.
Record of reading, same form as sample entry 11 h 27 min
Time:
3 h 11 min
